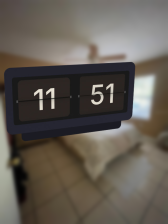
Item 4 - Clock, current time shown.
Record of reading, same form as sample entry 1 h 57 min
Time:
11 h 51 min
